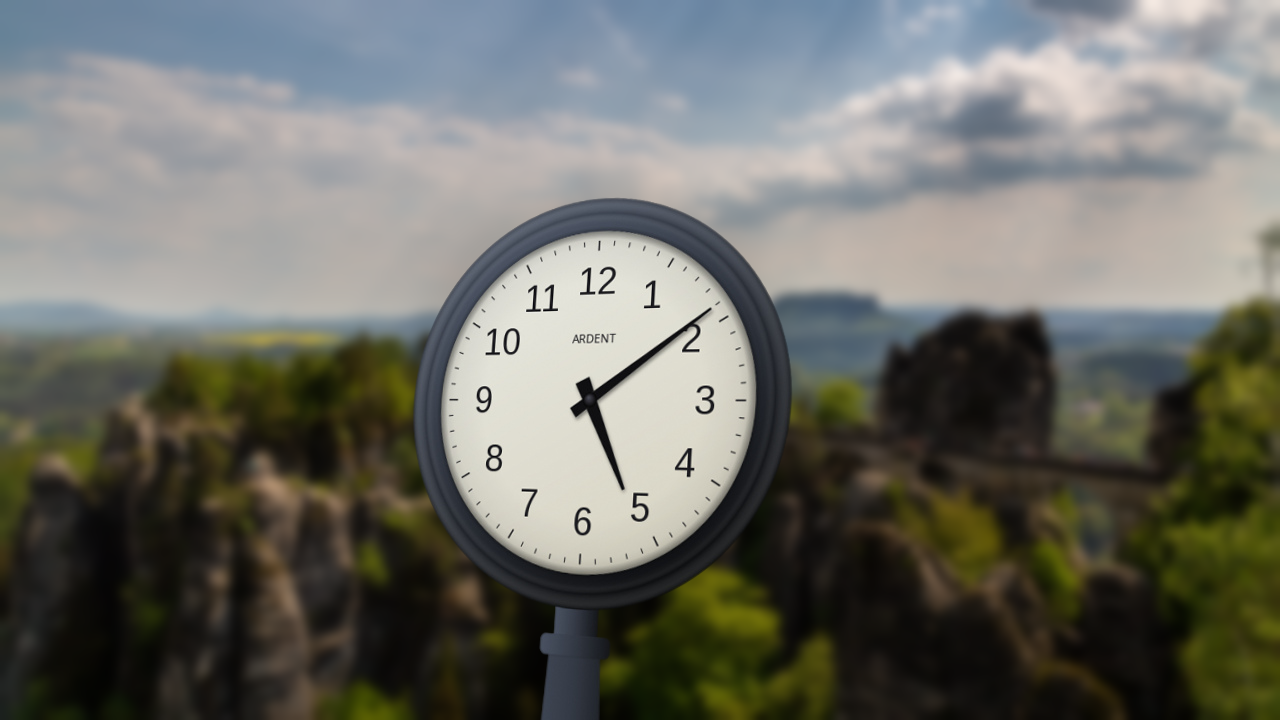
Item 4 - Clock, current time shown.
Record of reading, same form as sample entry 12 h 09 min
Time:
5 h 09 min
